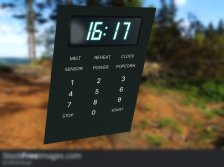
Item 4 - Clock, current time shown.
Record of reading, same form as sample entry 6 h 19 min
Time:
16 h 17 min
